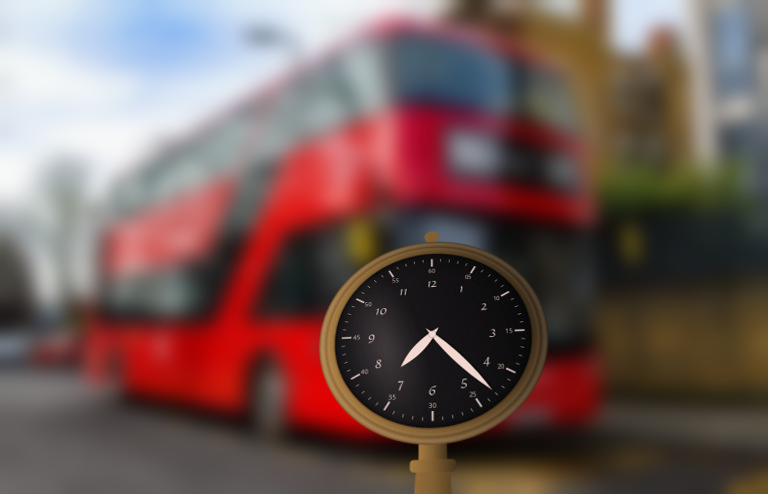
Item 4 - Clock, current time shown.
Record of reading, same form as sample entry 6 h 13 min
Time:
7 h 23 min
